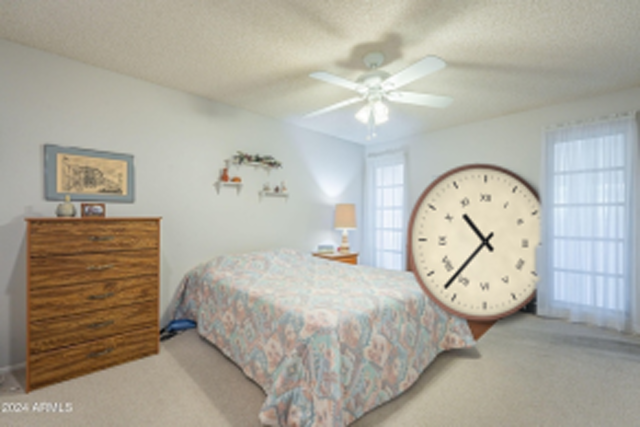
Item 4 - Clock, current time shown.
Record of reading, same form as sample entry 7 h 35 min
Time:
10 h 37 min
